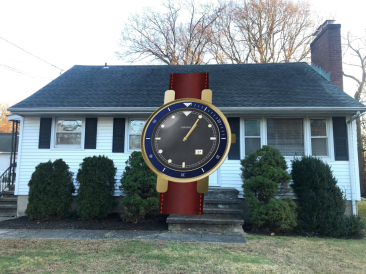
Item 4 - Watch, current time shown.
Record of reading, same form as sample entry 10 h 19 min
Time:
1 h 05 min
